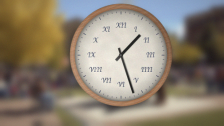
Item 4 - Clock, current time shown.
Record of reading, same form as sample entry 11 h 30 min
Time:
1 h 27 min
